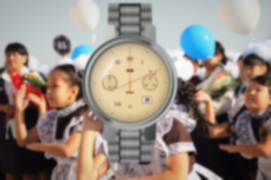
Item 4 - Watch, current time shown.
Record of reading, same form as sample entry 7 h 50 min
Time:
8 h 11 min
